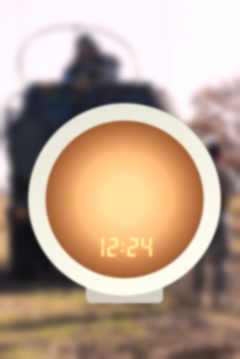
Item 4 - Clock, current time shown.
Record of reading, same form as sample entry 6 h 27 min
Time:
12 h 24 min
